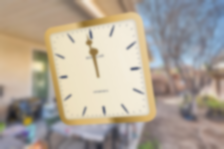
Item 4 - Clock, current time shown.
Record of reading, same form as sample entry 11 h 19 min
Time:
11 h 59 min
